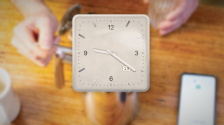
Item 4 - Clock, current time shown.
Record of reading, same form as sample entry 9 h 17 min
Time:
9 h 21 min
